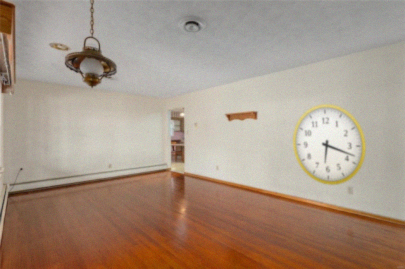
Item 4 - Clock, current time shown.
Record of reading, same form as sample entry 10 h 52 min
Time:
6 h 18 min
